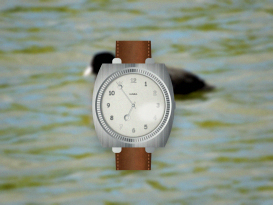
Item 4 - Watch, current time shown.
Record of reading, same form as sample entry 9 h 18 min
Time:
6 h 54 min
